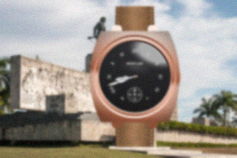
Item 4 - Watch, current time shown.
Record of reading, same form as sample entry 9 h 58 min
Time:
8 h 42 min
